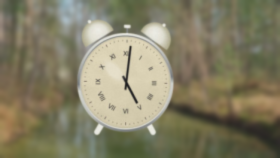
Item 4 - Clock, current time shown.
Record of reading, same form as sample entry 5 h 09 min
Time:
5 h 01 min
